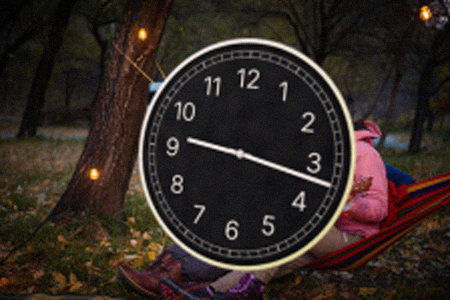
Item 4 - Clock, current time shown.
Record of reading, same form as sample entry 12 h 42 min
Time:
9 h 17 min
